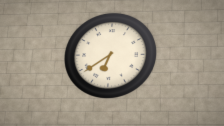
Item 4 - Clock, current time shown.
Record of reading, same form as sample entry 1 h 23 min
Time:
6 h 39 min
